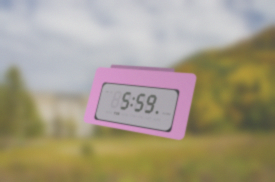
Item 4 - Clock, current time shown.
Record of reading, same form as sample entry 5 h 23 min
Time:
5 h 59 min
